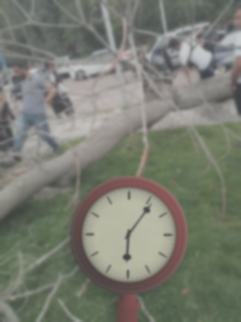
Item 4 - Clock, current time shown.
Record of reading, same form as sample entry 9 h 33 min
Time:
6 h 06 min
